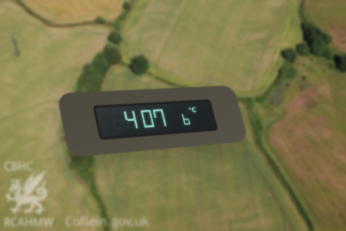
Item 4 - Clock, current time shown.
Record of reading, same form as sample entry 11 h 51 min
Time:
4 h 07 min
